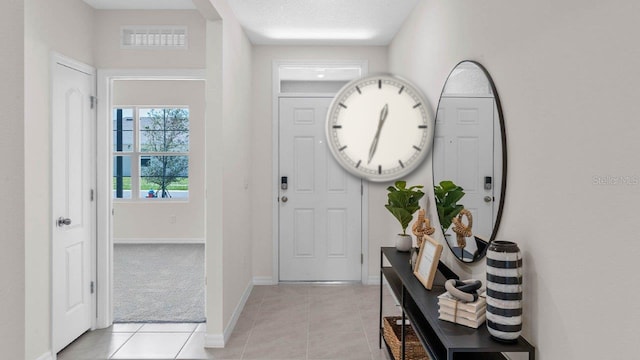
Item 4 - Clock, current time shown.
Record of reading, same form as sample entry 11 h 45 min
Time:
12 h 33 min
